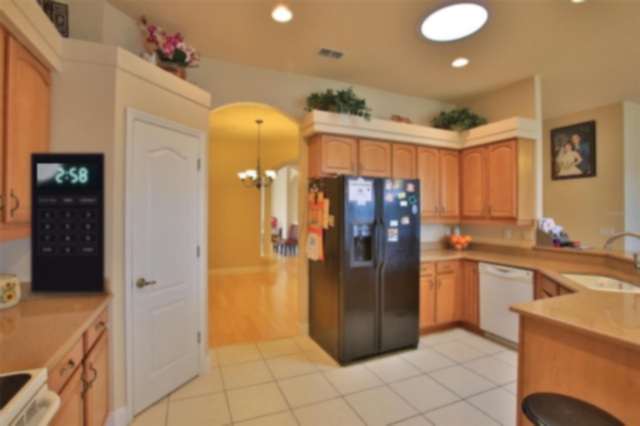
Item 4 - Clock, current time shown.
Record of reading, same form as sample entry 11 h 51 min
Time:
2 h 58 min
